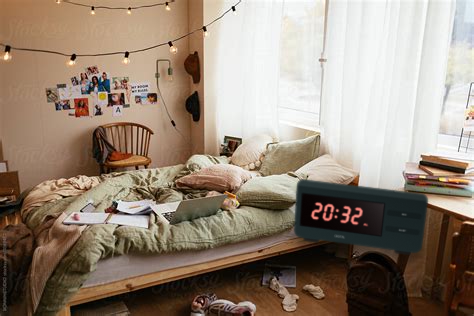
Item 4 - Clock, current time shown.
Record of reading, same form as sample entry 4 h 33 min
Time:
20 h 32 min
